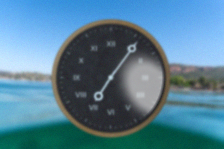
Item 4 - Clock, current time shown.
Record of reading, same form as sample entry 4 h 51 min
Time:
7 h 06 min
